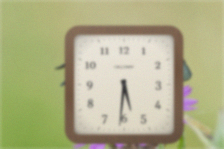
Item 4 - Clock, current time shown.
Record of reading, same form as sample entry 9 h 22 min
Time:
5 h 31 min
